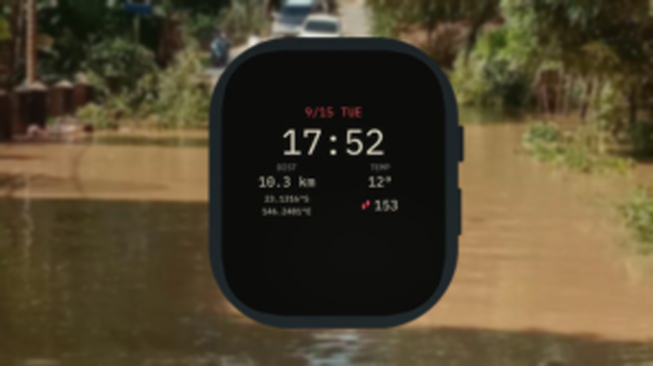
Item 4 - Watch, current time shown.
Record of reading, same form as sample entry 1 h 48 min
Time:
17 h 52 min
